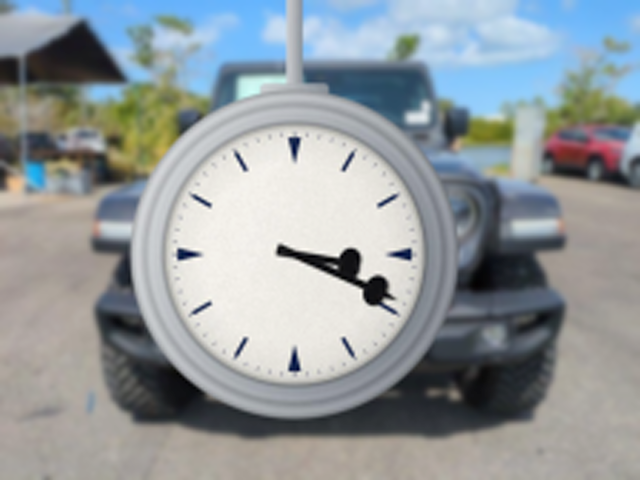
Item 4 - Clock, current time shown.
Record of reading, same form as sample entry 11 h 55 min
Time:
3 h 19 min
